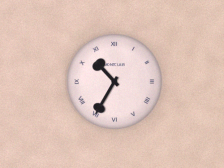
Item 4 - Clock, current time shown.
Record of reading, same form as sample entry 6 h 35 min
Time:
10 h 35 min
